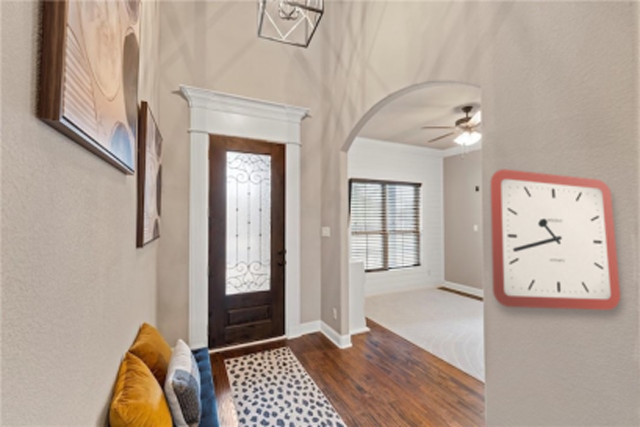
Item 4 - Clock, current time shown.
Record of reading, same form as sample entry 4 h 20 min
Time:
10 h 42 min
